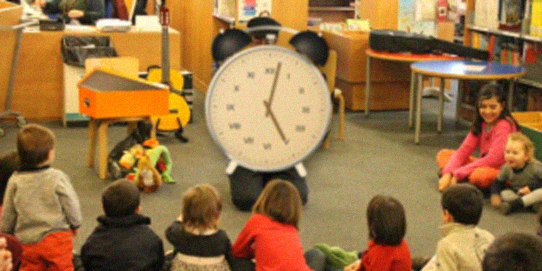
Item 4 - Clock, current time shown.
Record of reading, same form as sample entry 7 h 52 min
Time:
5 h 02 min
